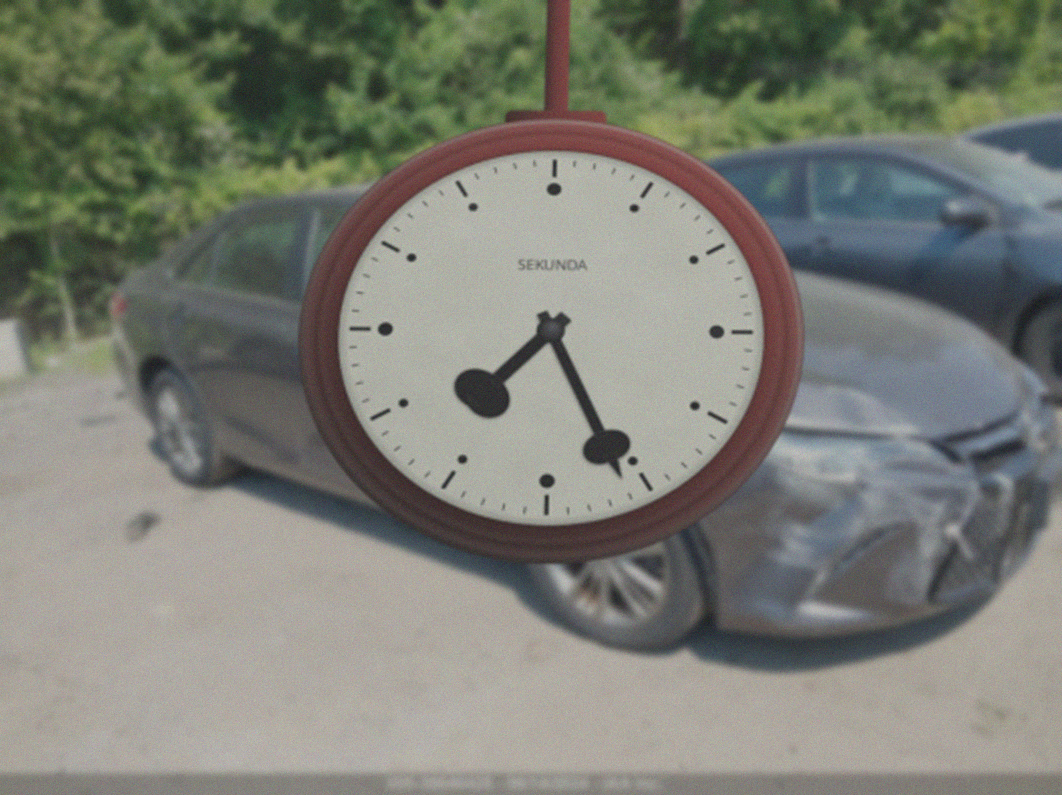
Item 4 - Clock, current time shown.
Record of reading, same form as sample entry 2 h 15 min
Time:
7 h 26 min
